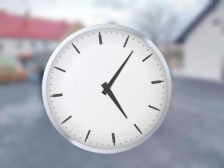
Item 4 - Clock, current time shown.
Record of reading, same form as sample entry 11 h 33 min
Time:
5 h 07 min
